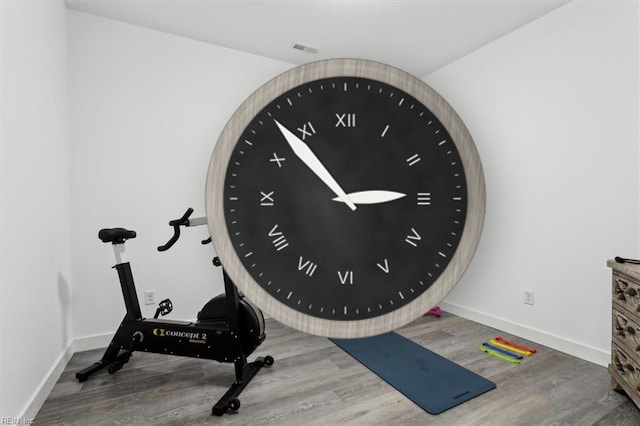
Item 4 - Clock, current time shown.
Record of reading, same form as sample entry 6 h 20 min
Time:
2 h 53 min
